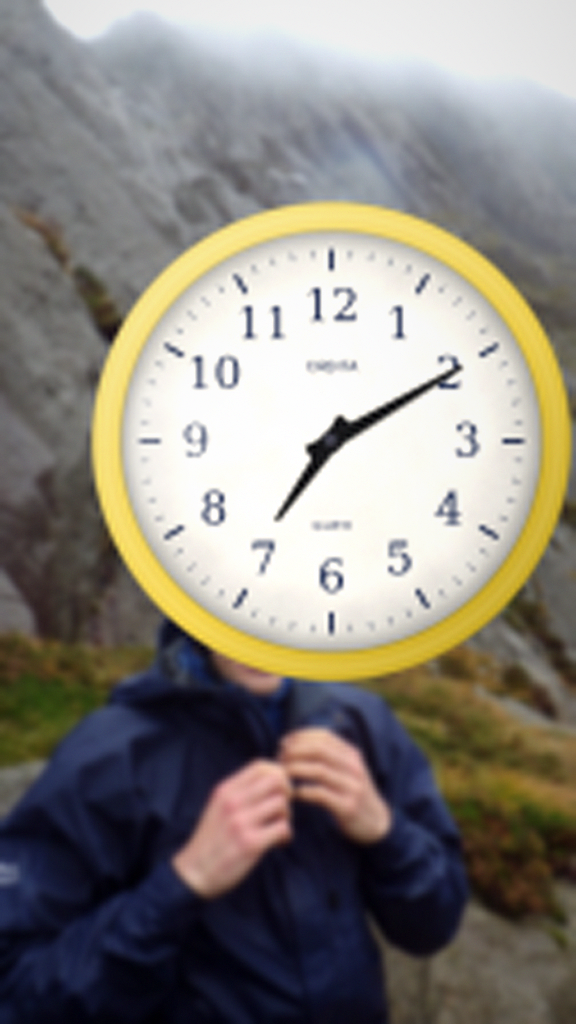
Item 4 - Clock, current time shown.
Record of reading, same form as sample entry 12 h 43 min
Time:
7 h 10 min
